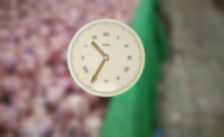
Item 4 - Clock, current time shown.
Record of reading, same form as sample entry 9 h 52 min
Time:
10 h 35 min
